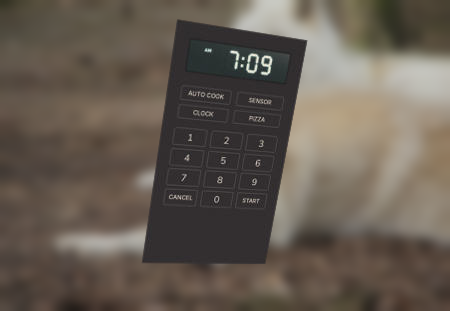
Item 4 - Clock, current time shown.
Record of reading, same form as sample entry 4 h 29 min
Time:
7 h 09 min
